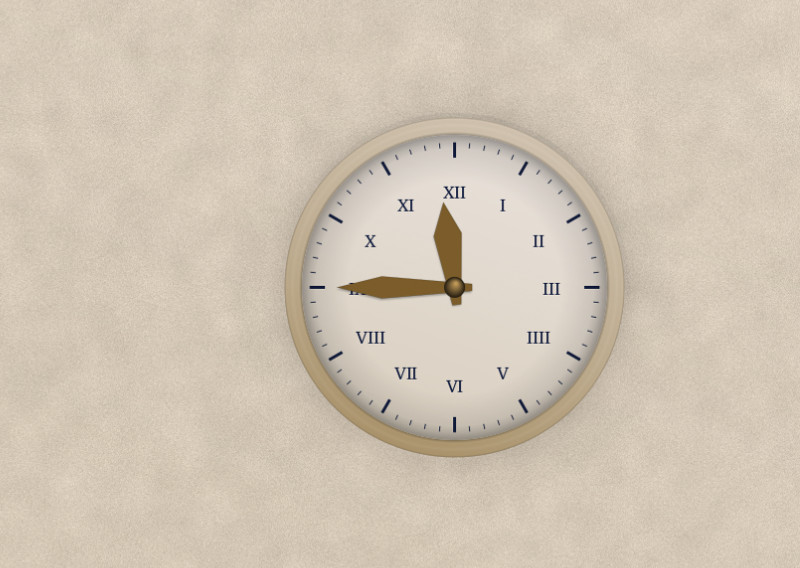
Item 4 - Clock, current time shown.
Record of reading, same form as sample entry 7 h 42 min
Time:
11 h 45 min
